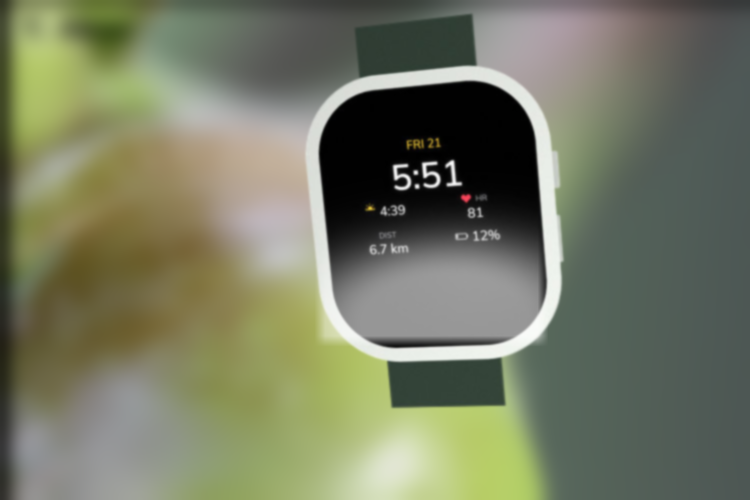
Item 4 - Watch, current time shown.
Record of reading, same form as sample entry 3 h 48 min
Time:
5 h 51 min
